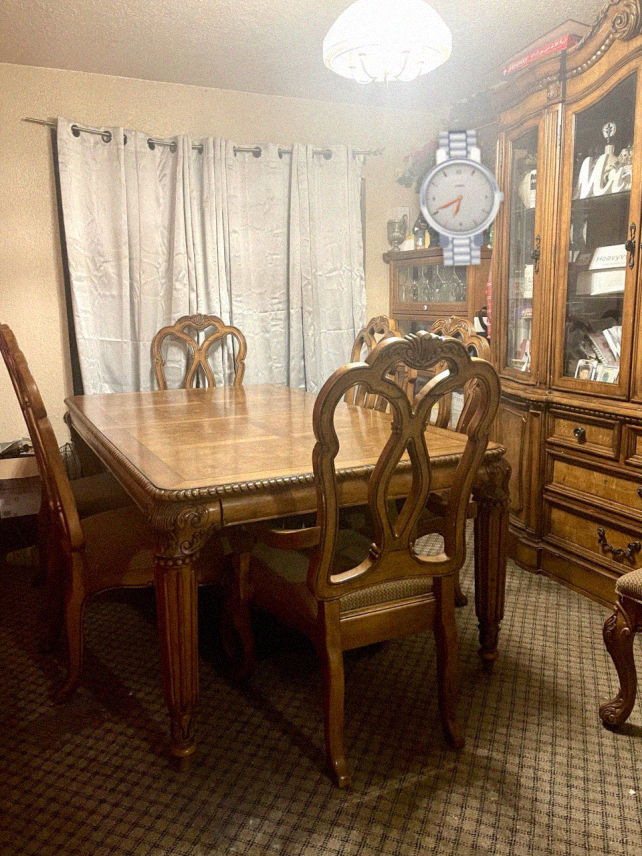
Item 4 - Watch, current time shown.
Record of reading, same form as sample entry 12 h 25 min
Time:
6 h 41 min
